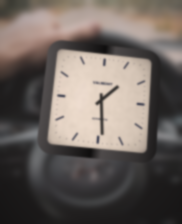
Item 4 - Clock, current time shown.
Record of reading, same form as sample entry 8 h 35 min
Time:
1 h 29 min
